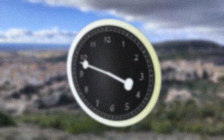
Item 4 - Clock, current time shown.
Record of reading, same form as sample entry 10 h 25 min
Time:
3 h 48 min
